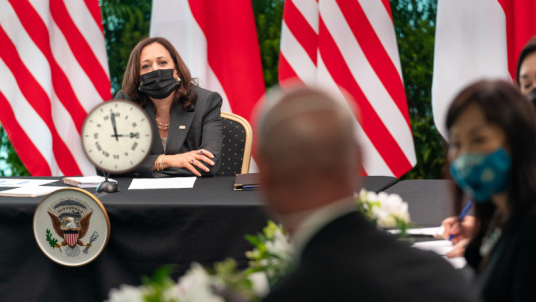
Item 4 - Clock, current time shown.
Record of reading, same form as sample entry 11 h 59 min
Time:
2 h 58 min
